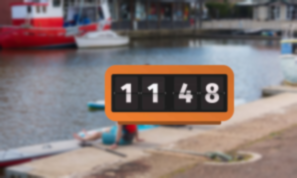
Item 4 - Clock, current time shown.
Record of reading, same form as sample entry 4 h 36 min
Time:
11 h 48 min
